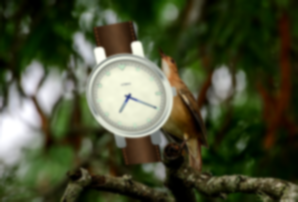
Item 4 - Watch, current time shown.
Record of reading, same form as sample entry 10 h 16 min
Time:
7 h 20 min
